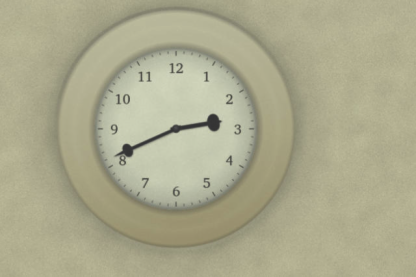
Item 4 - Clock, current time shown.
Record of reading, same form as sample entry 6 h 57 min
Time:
2 h 41 min
